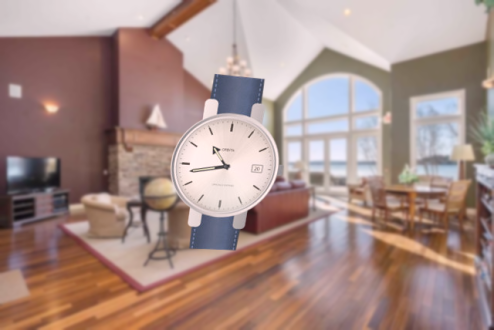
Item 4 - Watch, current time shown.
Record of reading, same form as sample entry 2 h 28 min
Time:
10 h 43 min
